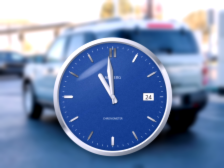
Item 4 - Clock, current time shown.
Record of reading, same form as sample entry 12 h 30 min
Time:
10 h 59 min
